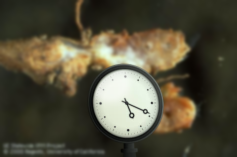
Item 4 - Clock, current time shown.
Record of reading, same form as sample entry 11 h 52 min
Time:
5 h 19 min
